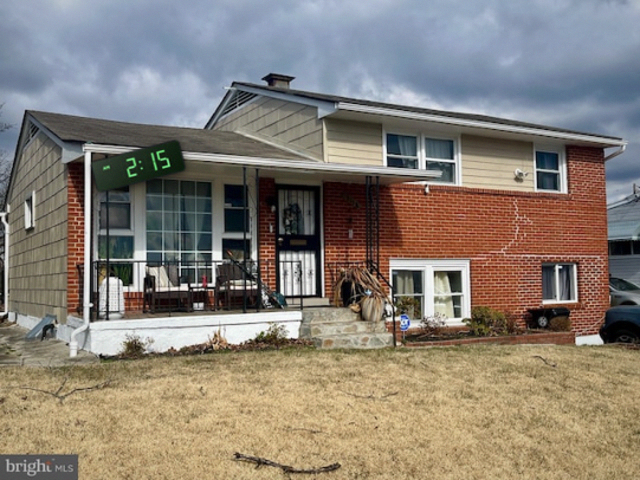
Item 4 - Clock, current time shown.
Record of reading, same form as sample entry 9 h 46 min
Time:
2 h 15 min
